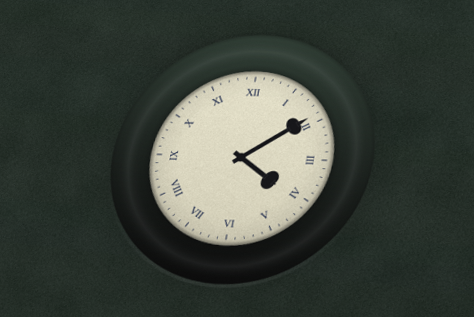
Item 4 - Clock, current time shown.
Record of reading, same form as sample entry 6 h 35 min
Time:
4 h 09 min
